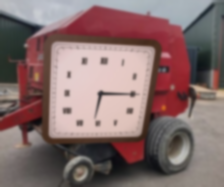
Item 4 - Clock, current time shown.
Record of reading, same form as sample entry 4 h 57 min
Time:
6 h 15 min
